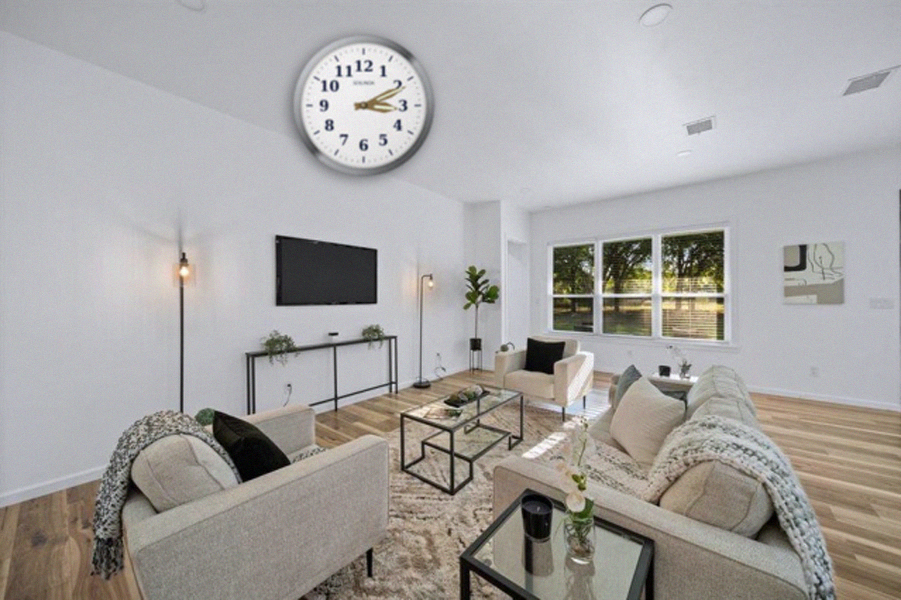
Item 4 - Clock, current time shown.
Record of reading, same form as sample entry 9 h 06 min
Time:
3 h 11 min
